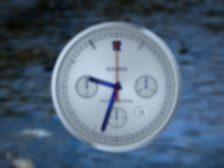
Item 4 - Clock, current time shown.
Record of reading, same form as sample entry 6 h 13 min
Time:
9 h 33 min
